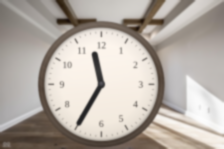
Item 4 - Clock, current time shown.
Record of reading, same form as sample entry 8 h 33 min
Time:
11 h 35 min
